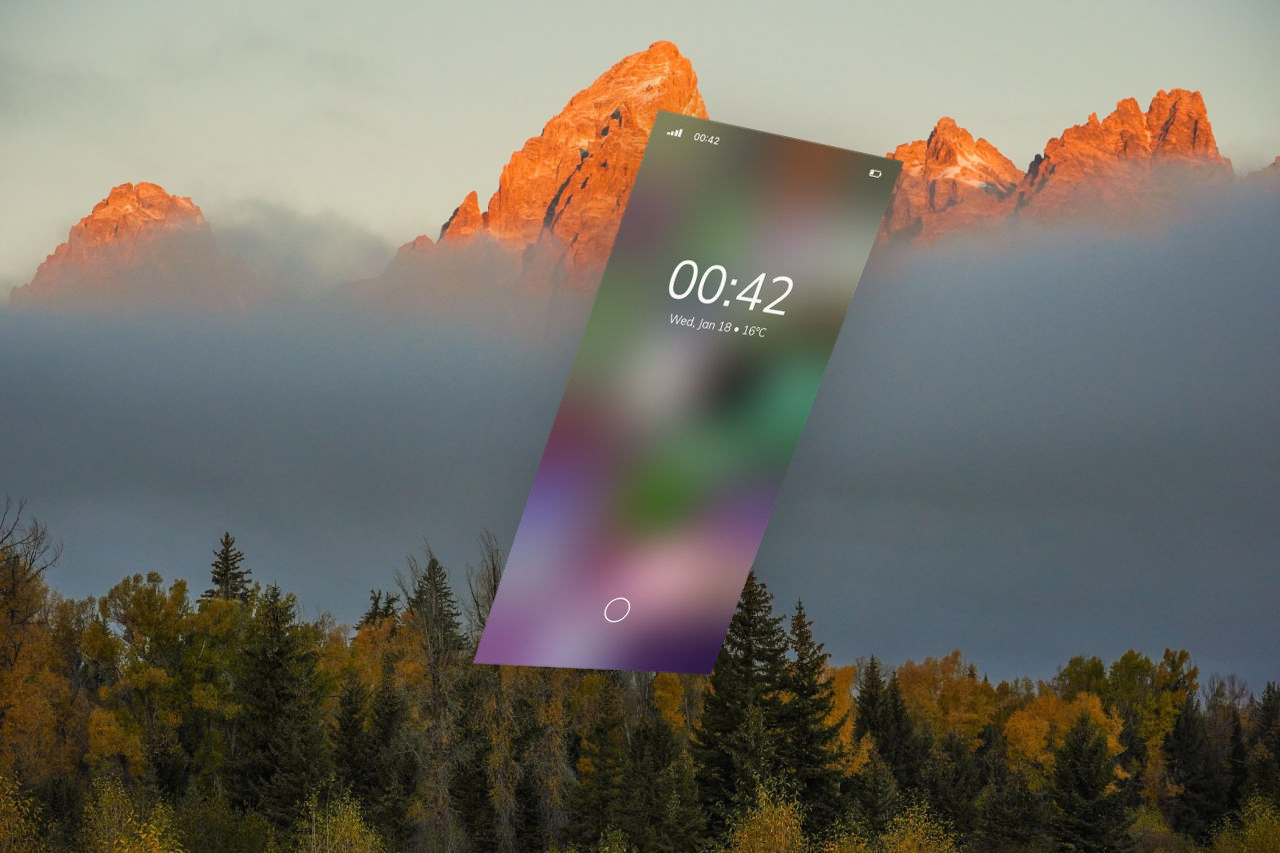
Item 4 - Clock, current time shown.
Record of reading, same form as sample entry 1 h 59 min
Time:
0 h 42 min
